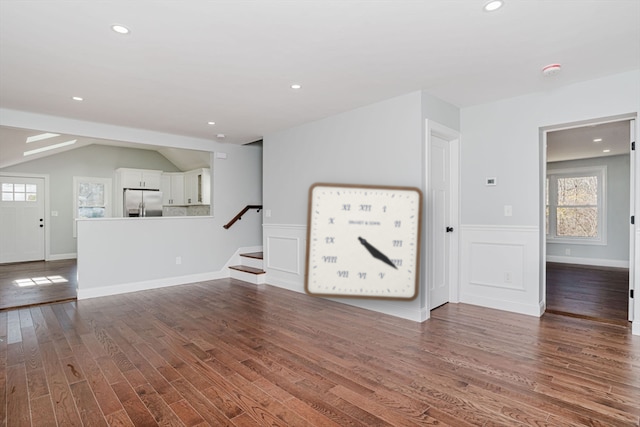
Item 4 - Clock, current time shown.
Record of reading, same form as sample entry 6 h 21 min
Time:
4 h 21 min
